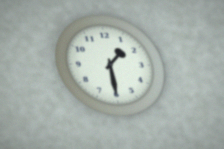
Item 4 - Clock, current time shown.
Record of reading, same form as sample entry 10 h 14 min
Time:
1 h 30 min
